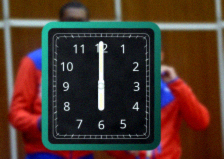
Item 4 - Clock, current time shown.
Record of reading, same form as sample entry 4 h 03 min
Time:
6 h 00 min
